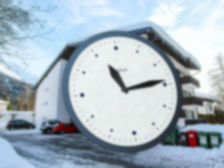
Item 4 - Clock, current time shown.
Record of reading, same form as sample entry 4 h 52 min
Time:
11 h 14 min
